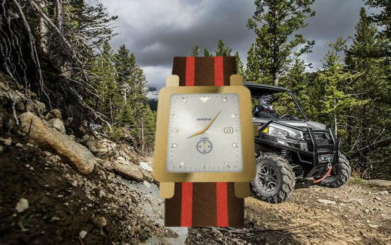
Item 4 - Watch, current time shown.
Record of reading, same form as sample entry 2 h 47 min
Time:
8 h 06 min
